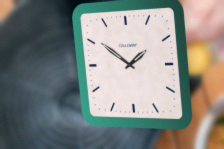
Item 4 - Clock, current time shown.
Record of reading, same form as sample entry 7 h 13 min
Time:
1 h 51 min
